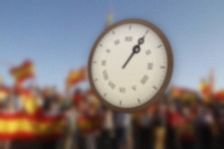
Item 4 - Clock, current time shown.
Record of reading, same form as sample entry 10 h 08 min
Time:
1 h 05 min
